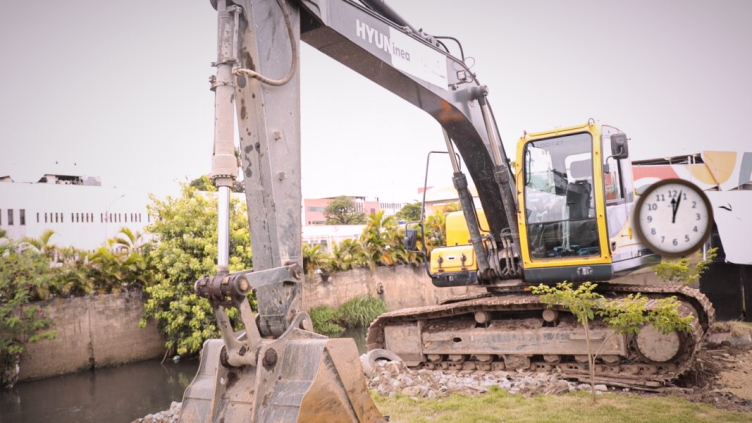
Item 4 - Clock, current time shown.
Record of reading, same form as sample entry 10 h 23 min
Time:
12 h 03 min
